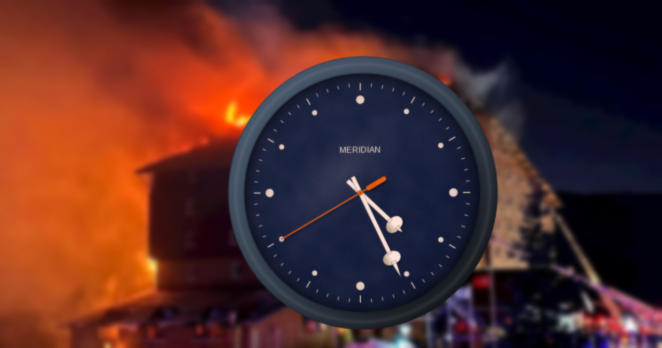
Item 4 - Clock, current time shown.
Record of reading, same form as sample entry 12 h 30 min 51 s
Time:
4 h 25 min 40 s
